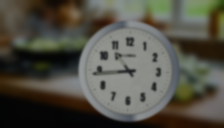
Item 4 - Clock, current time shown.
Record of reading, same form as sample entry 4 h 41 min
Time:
10 h 44 min
